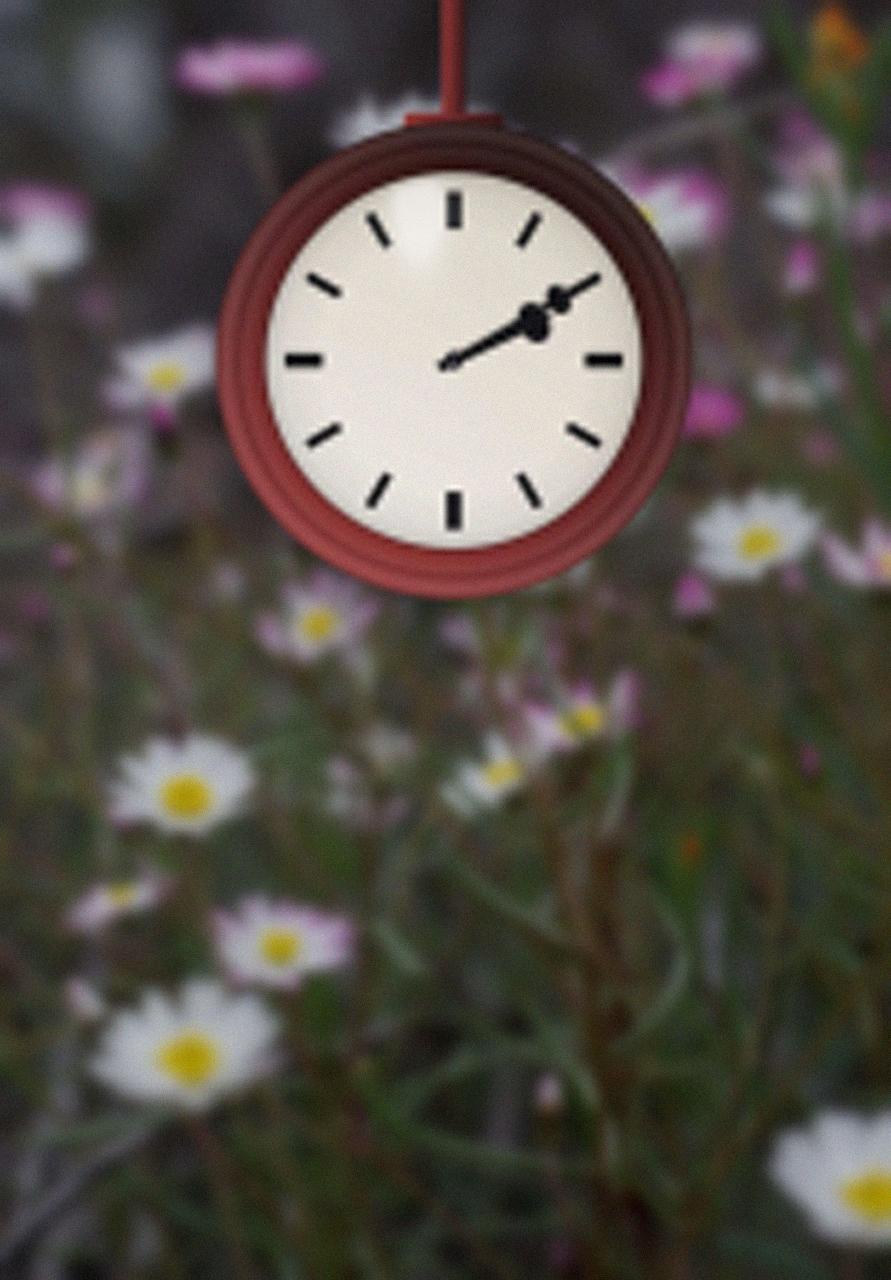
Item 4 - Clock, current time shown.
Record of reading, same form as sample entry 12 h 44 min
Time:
2 h 10 min
